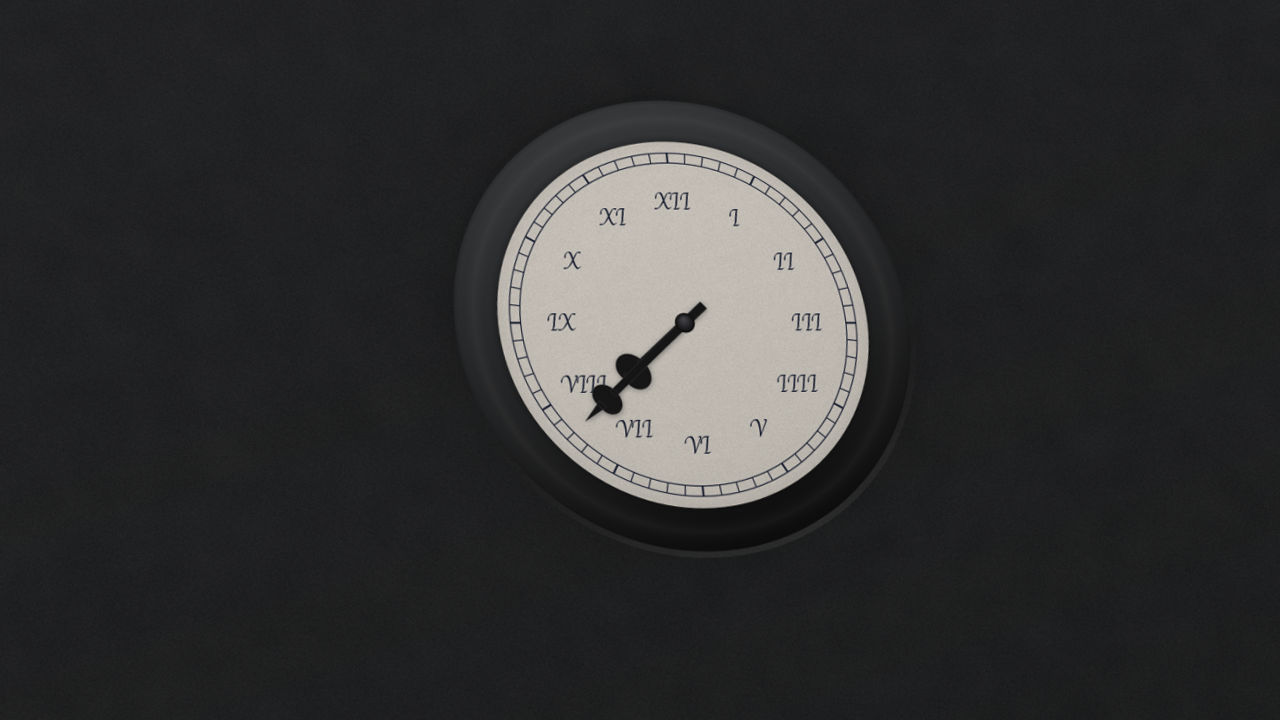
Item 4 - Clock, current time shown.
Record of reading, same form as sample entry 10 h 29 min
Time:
7 h 38 min
